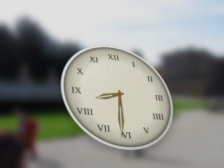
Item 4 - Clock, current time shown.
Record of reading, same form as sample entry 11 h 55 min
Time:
8 h 31 min
